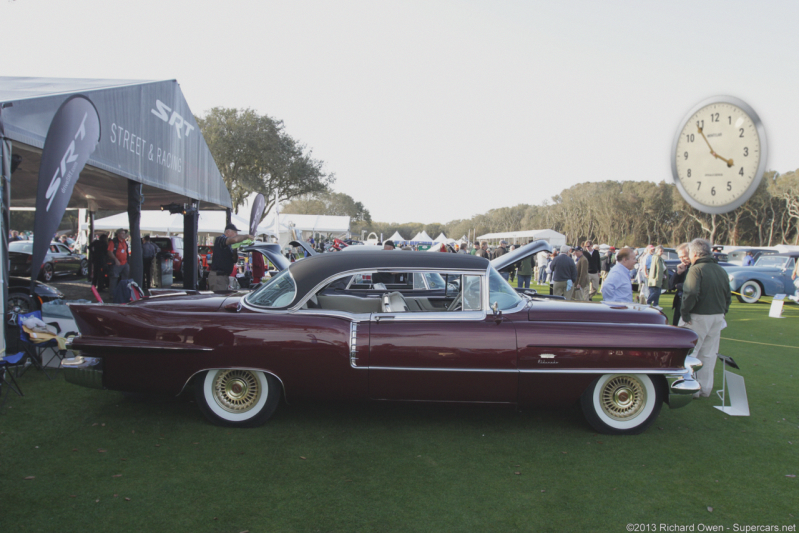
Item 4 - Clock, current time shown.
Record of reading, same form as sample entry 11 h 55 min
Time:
3 h 54 min
